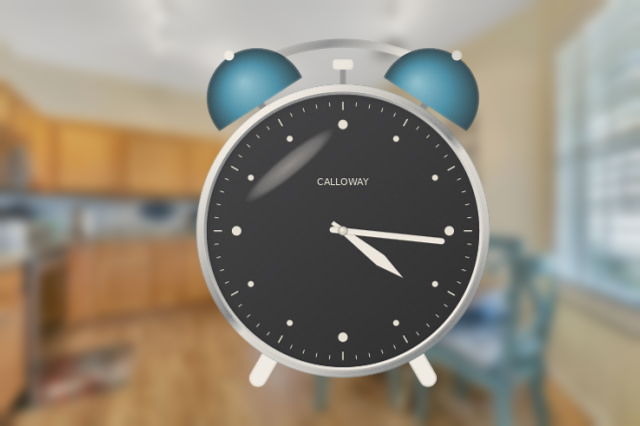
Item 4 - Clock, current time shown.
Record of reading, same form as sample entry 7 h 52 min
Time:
4 h 16 min
